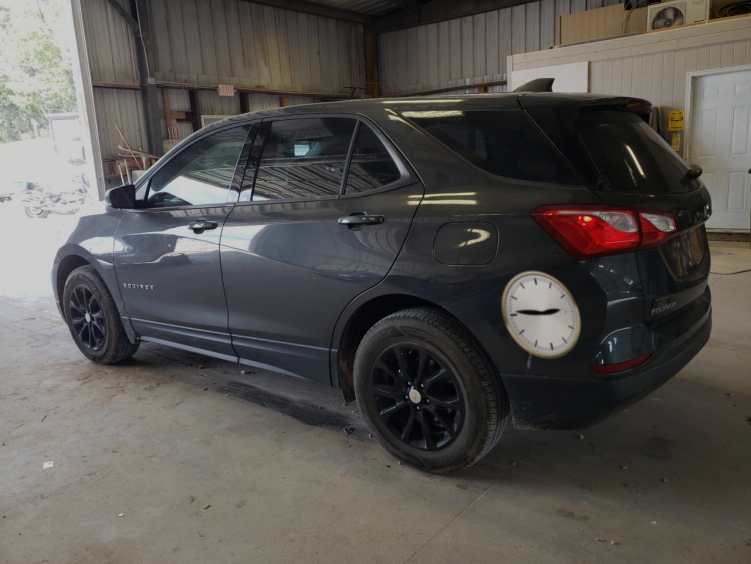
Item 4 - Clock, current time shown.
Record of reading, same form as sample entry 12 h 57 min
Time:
2 h 46 min
